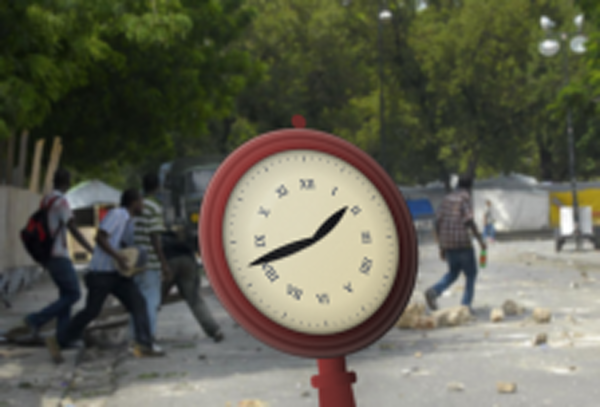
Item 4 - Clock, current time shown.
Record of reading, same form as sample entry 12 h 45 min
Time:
1 h 42 min
